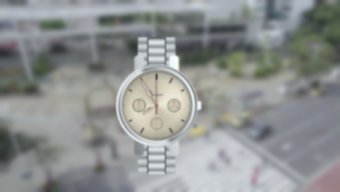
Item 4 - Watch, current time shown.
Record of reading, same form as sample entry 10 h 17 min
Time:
7 h 55 min
